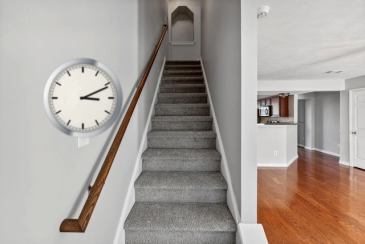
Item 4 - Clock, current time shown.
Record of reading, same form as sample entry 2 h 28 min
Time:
3 h 11 min
